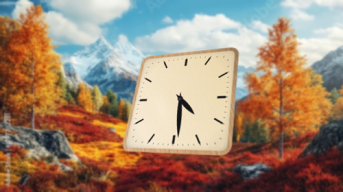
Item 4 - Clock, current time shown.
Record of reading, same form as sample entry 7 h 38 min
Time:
4 h 29 min
